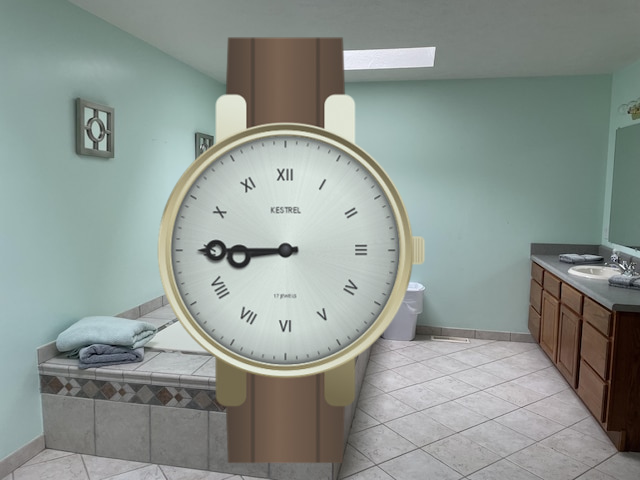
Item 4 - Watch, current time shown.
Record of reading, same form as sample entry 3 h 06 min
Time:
8 h 45 min
